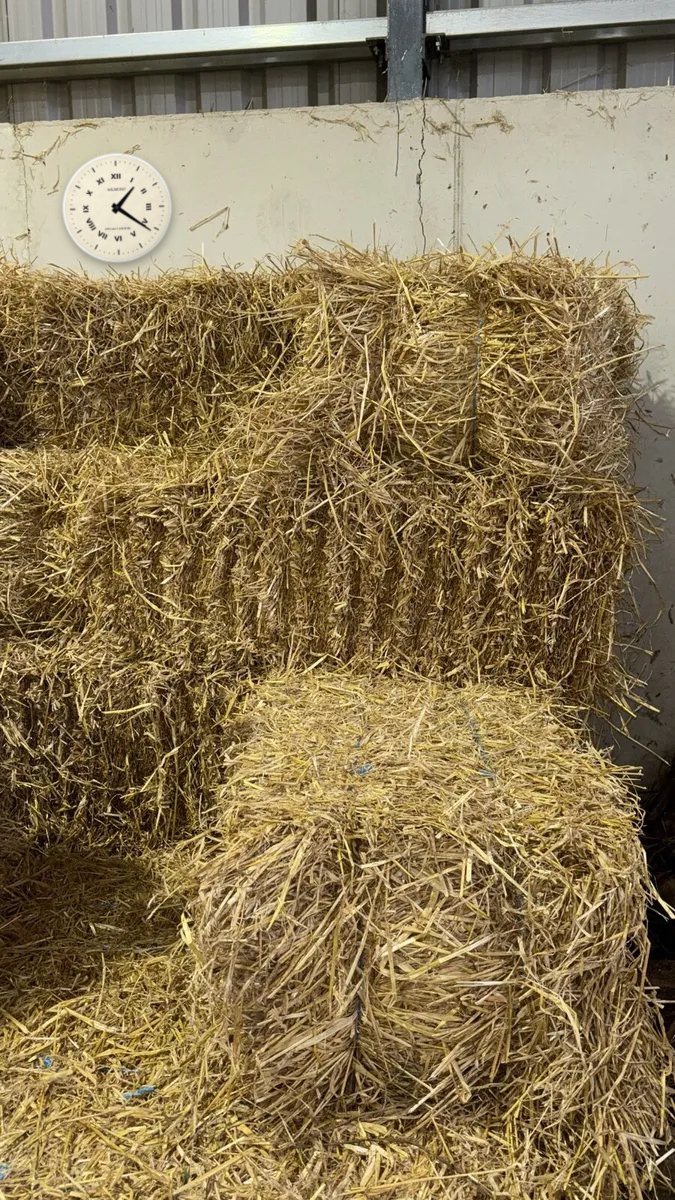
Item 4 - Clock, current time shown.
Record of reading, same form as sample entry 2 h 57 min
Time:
1 h 21 min
